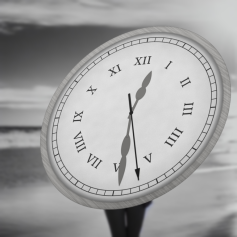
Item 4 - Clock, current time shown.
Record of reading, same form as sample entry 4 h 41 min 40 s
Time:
12 h 29 min 27 s
